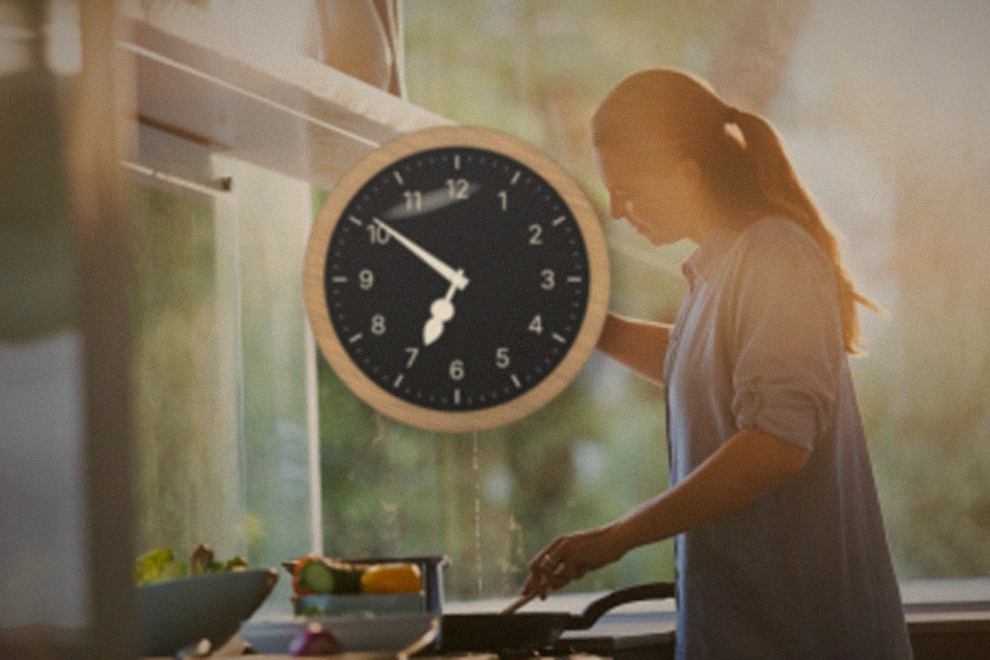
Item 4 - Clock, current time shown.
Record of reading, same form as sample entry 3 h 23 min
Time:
6 h 51 min
